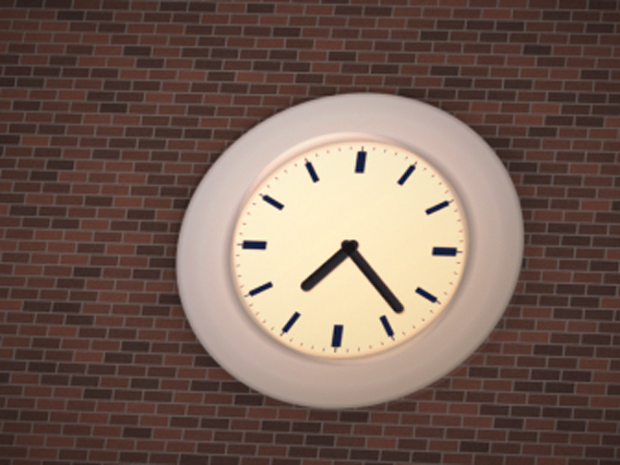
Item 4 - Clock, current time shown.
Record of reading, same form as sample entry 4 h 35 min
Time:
7 h 23 min
